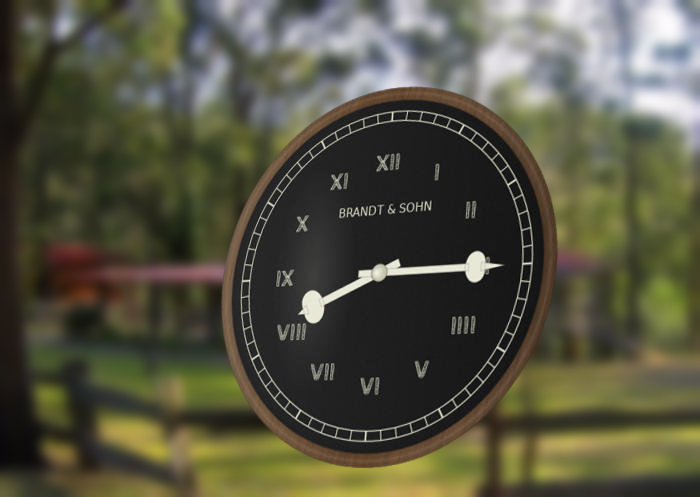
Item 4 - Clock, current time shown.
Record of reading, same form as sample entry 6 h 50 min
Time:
8 h 15 min
